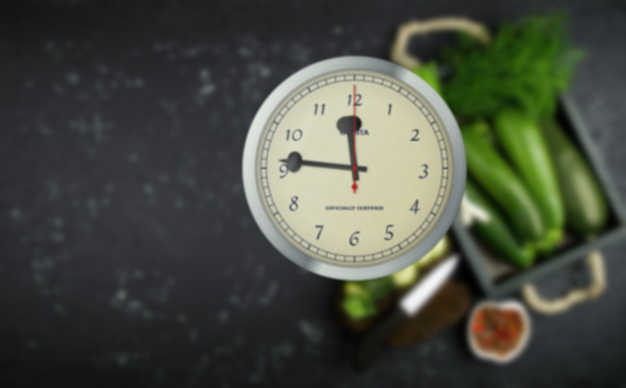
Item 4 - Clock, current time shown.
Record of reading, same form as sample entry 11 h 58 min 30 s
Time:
11 h 46 min 00 s
